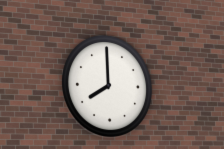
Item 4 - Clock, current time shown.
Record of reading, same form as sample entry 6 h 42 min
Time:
8 h 00 min
